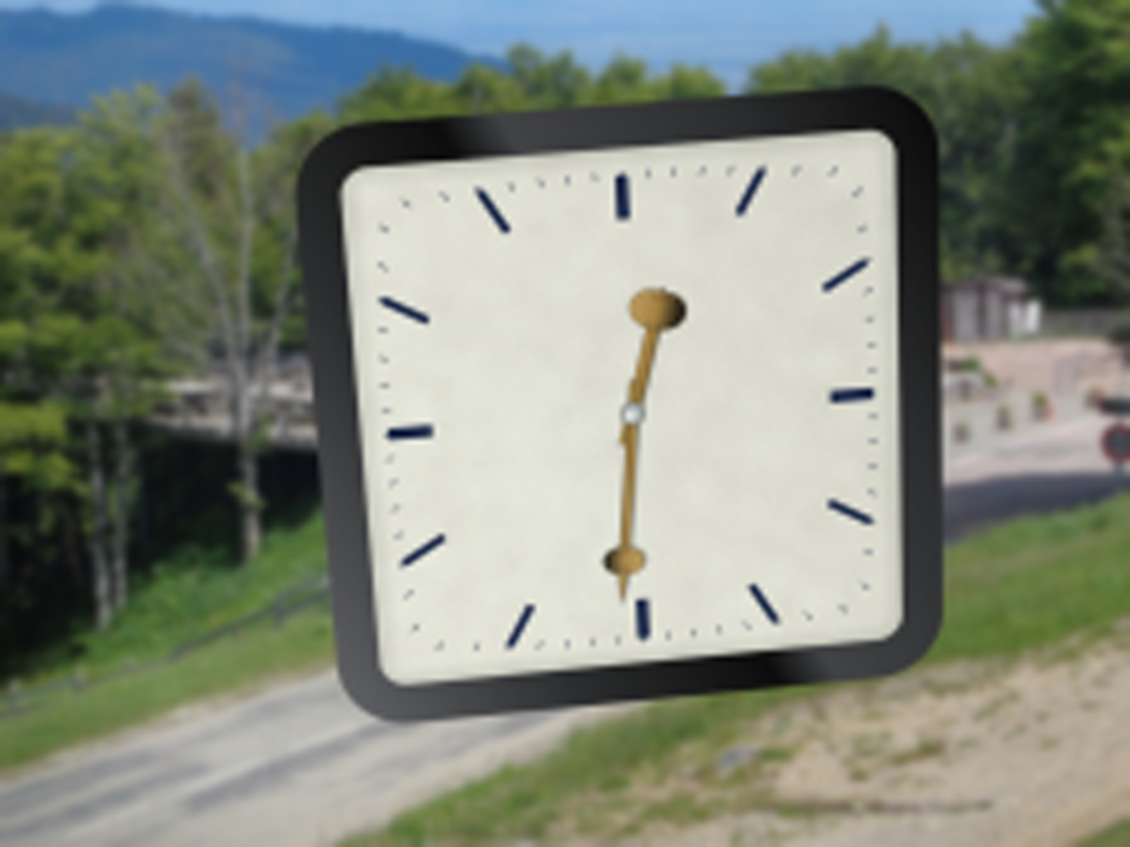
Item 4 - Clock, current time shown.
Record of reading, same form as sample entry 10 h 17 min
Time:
12 h 31 min
